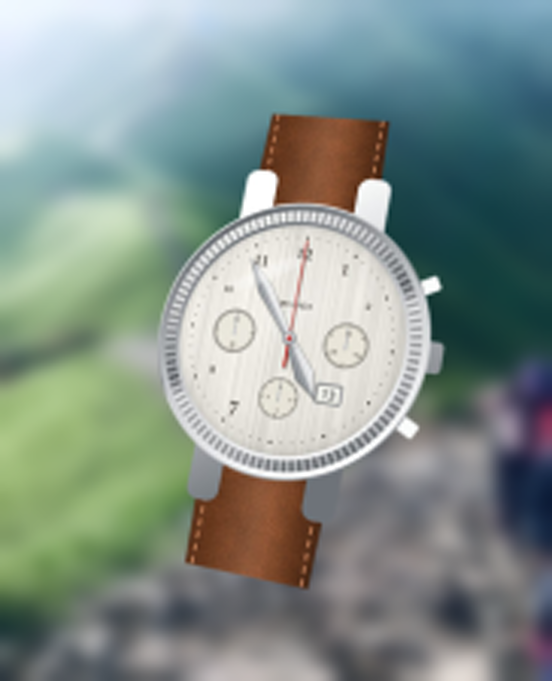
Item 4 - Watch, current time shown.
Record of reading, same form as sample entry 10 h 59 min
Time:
4 h 54 min
